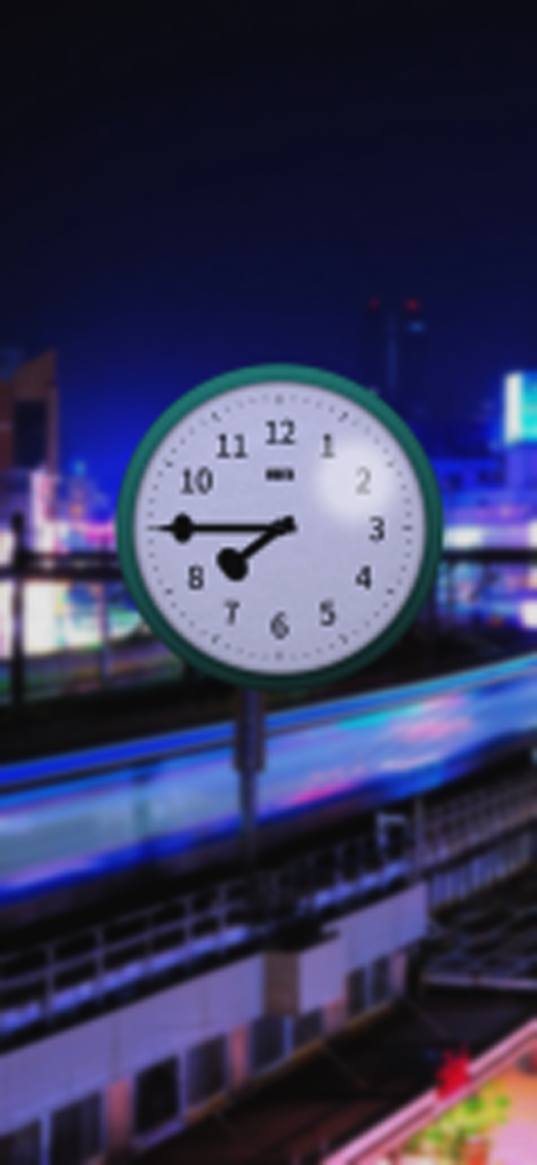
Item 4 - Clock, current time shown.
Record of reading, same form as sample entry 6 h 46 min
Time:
7 h 45 min
